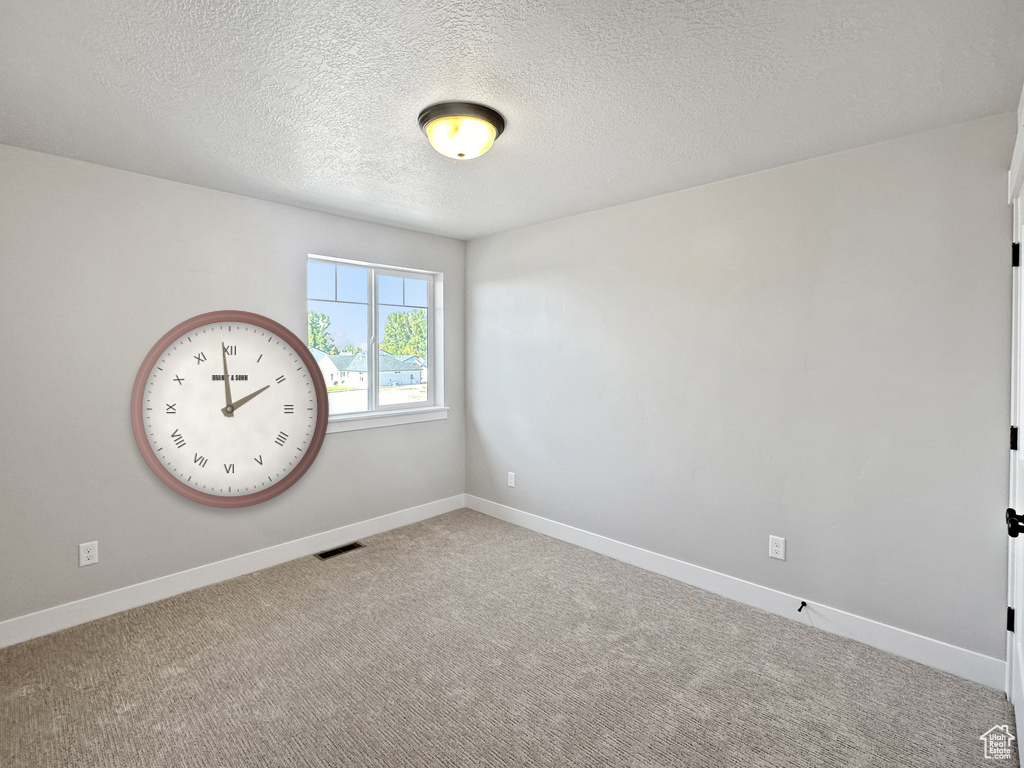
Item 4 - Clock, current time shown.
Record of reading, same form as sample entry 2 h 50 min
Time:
1 h 59 min
